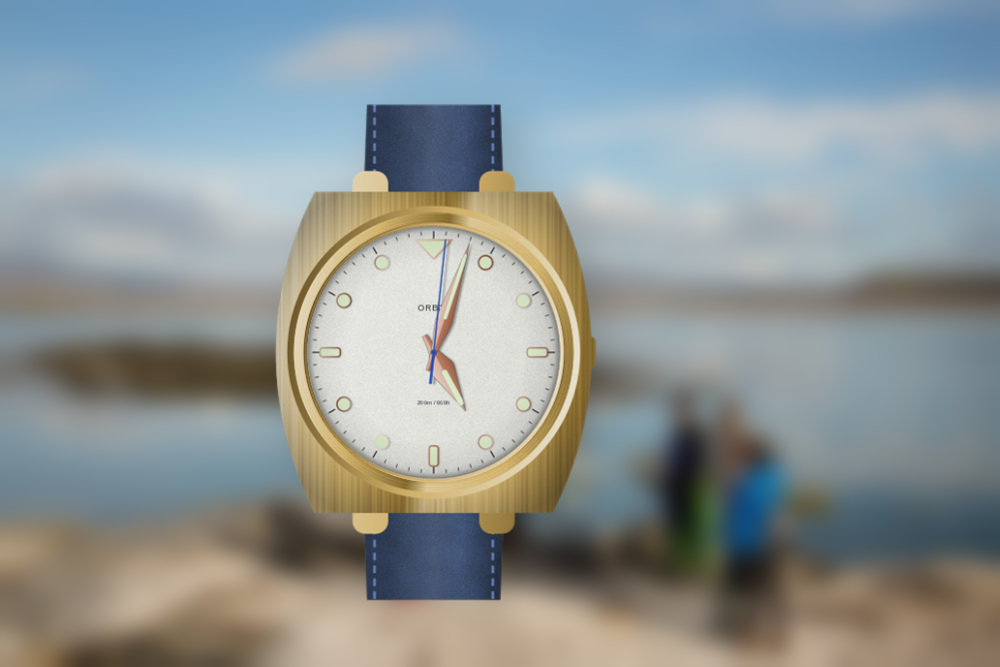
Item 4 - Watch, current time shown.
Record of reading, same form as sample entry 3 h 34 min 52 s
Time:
5 h 03 min 01 s
